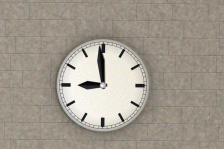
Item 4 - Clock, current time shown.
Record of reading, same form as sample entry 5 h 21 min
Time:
8 h 59 min
